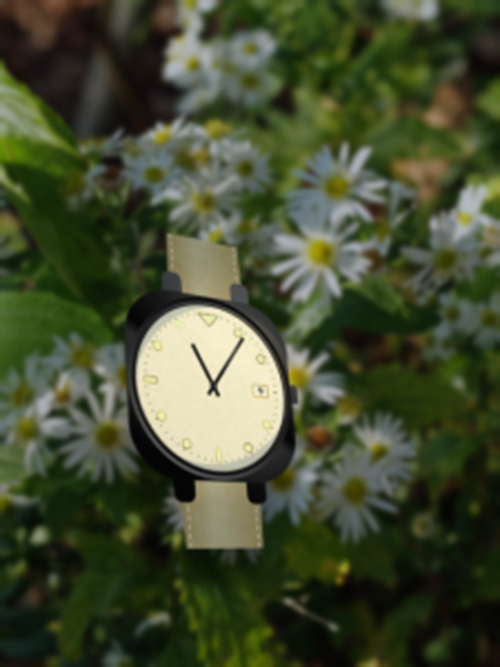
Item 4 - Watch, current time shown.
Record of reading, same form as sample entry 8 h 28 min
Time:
11 h 06 min
